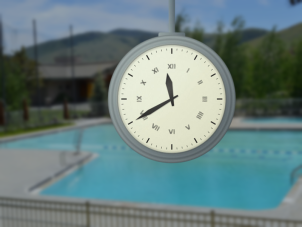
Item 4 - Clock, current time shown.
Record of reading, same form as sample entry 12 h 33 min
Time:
11 h 40 min
